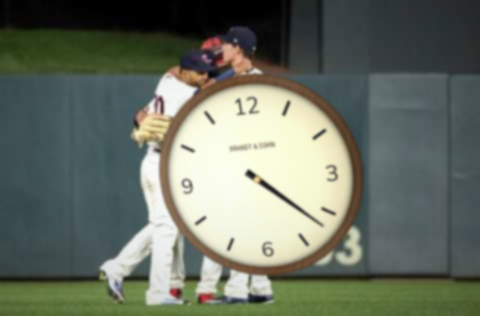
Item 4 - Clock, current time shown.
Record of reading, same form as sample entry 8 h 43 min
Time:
4 h 22 min
